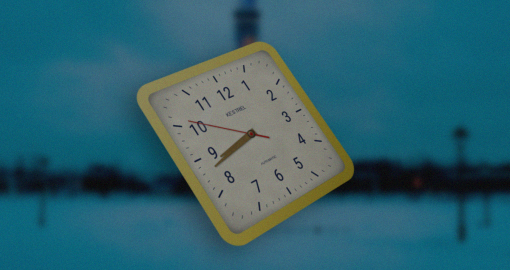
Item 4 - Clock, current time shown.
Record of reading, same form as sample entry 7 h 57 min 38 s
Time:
8 h 42 min 51 s
